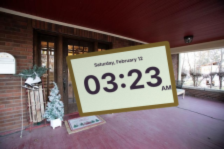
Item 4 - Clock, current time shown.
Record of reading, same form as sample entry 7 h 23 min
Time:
3 h 23 min
